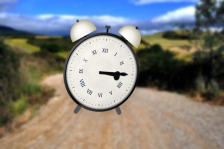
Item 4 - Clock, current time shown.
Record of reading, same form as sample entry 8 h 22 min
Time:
3 h 15 min
